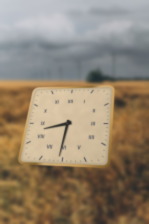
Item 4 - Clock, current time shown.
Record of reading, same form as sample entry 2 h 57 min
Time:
8 h 31 min
